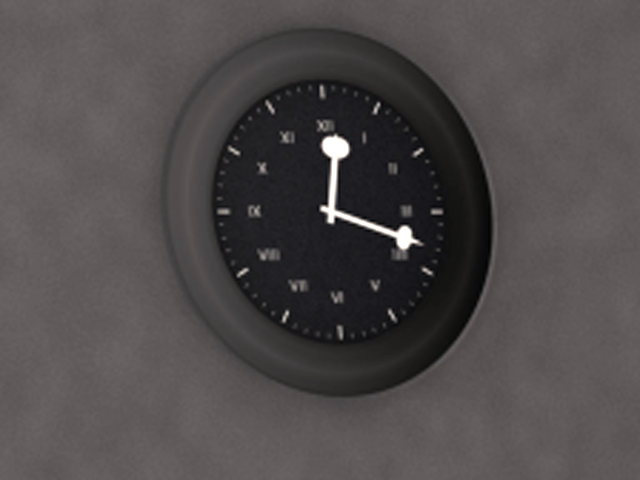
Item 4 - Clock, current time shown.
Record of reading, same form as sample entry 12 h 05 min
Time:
12 h 18 min
